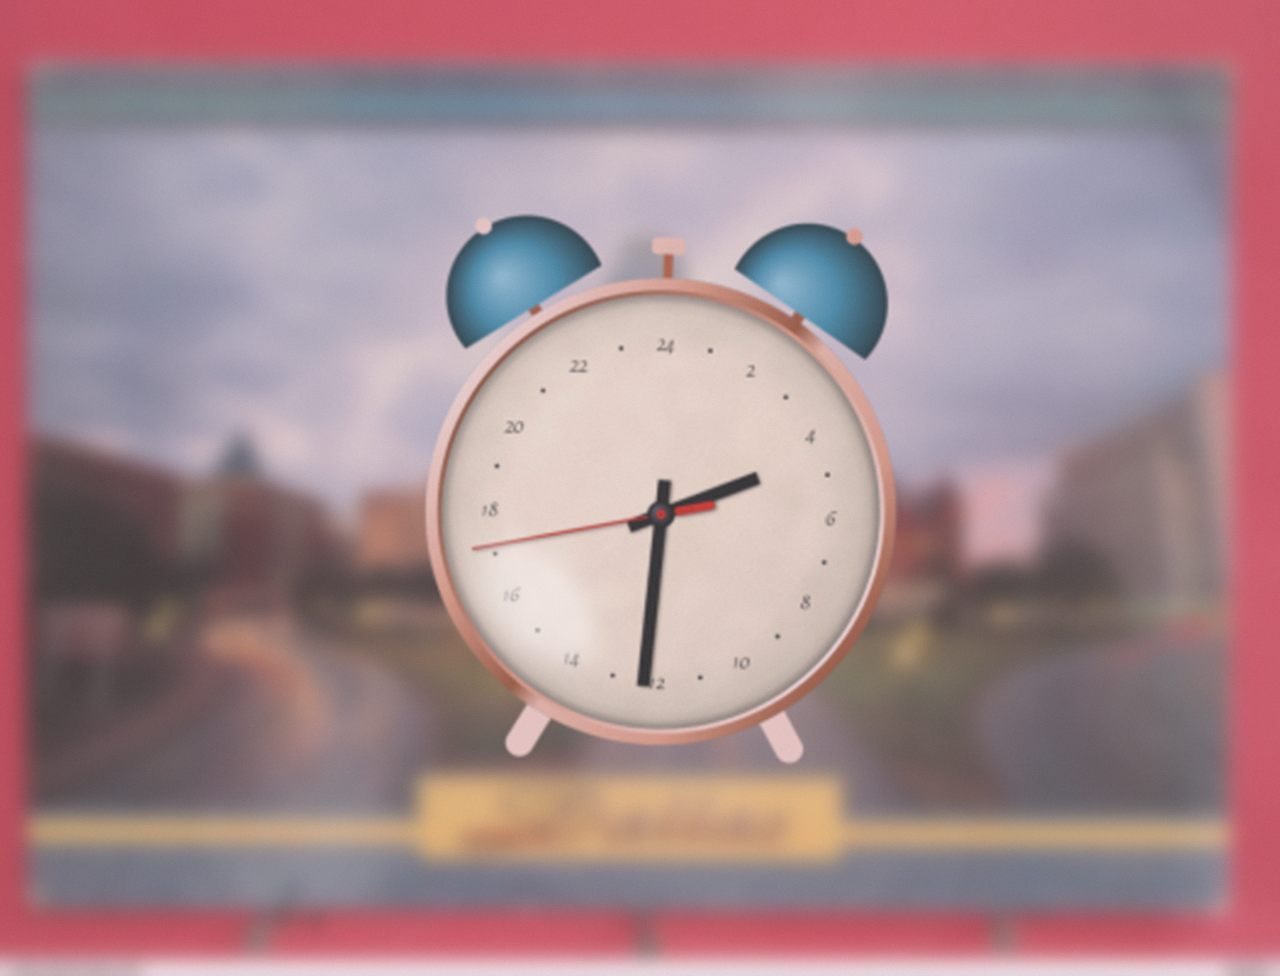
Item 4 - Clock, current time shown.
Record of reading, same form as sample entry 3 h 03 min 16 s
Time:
4 h 30 min 43 s
